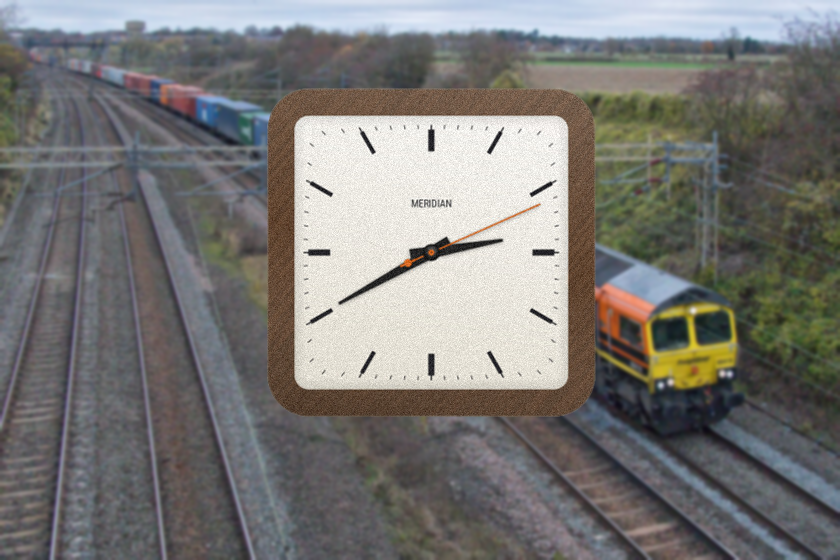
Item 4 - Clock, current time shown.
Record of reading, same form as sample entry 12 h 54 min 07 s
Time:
2 h 40 min 11 s
